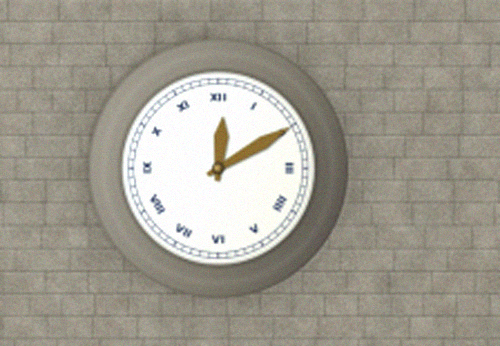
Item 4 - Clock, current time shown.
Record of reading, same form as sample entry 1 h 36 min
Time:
12 h 10 min
